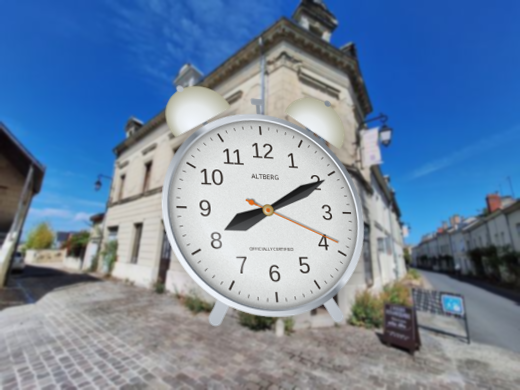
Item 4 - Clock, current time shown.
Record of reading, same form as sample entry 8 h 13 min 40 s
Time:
8 h 10 min 19 s
